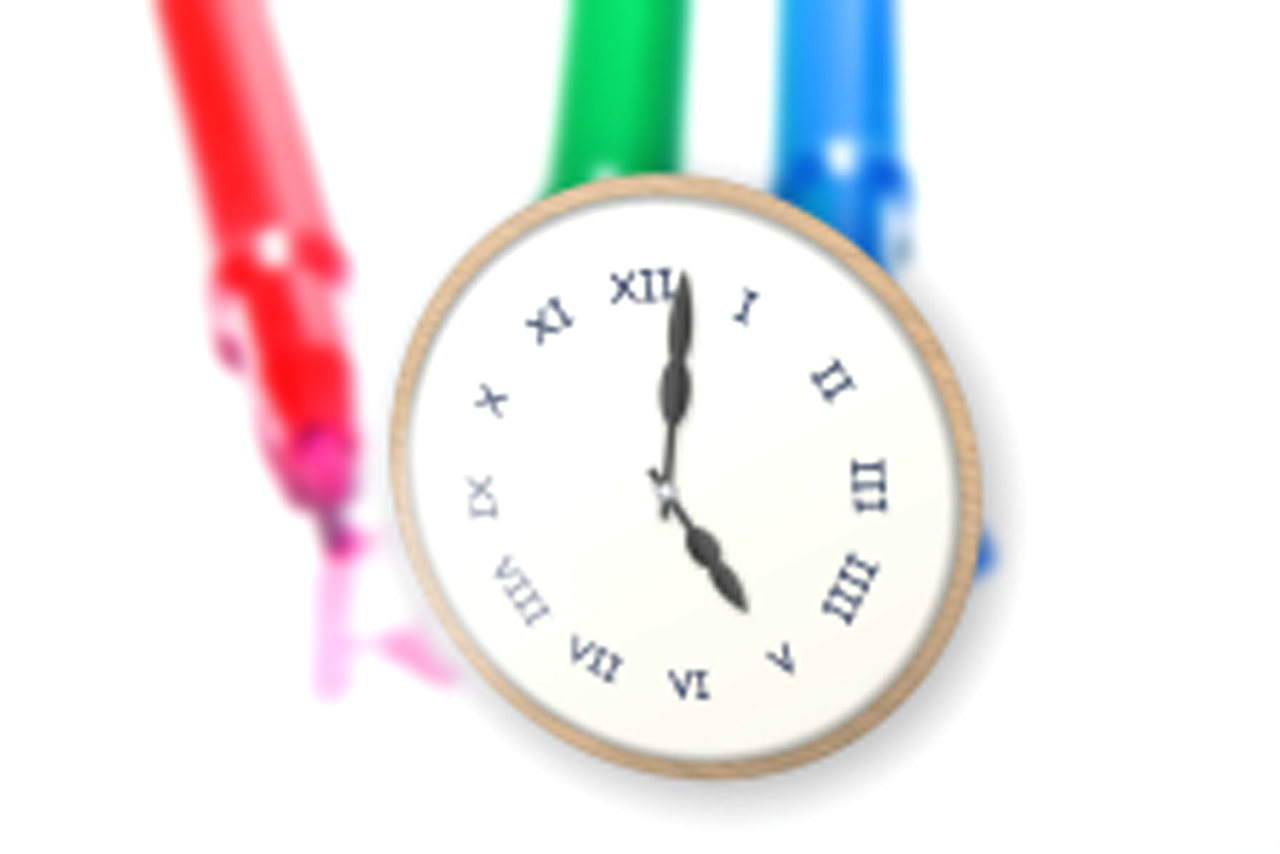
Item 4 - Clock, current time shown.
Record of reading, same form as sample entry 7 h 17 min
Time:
5 h 02 min
